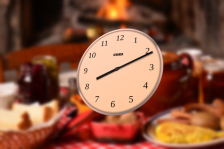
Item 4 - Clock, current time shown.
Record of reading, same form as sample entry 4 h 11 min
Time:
8 h 11 min
